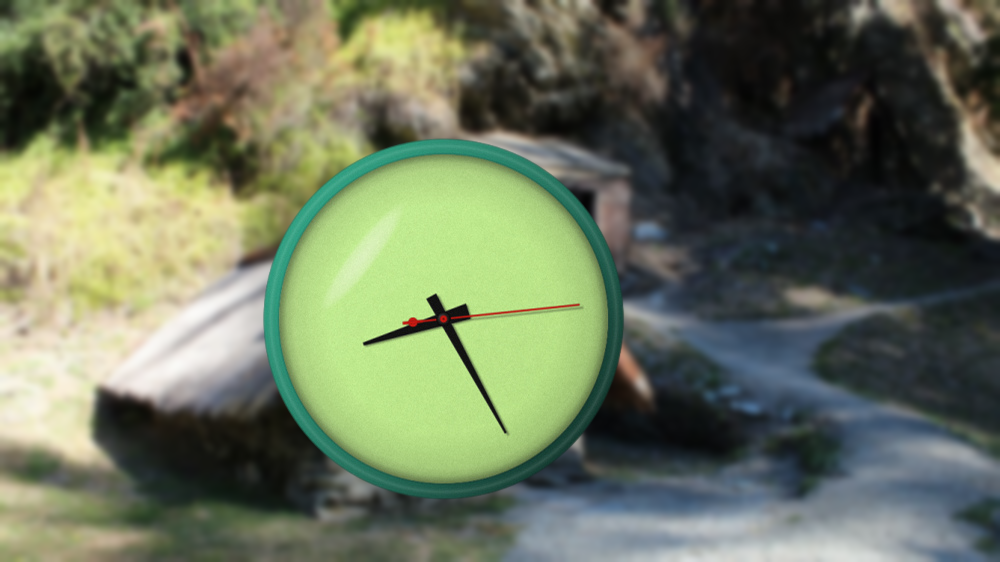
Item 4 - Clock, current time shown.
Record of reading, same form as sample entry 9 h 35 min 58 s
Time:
8 h 25 min 14 s
